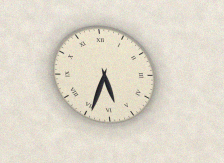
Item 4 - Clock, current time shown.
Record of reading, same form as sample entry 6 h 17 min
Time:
5 h 34 min
